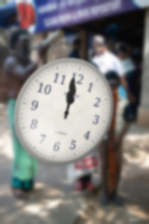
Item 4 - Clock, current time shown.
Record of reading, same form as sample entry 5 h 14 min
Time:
11 h 59 min
